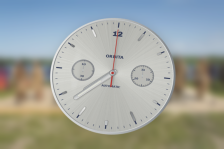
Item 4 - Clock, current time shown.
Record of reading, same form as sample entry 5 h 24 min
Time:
7 h 38 min
